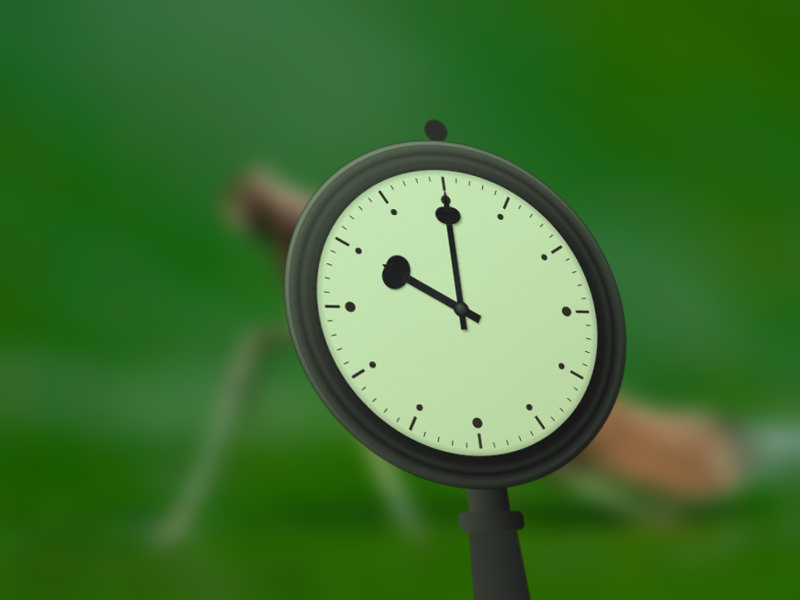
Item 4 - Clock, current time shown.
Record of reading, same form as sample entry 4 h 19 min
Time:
10 h 00 min
